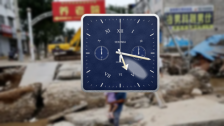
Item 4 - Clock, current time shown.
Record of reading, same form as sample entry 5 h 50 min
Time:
5 h 17 min
